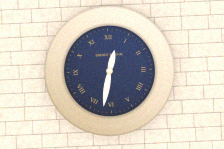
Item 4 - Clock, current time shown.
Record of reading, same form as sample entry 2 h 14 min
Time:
12 h 32 min
